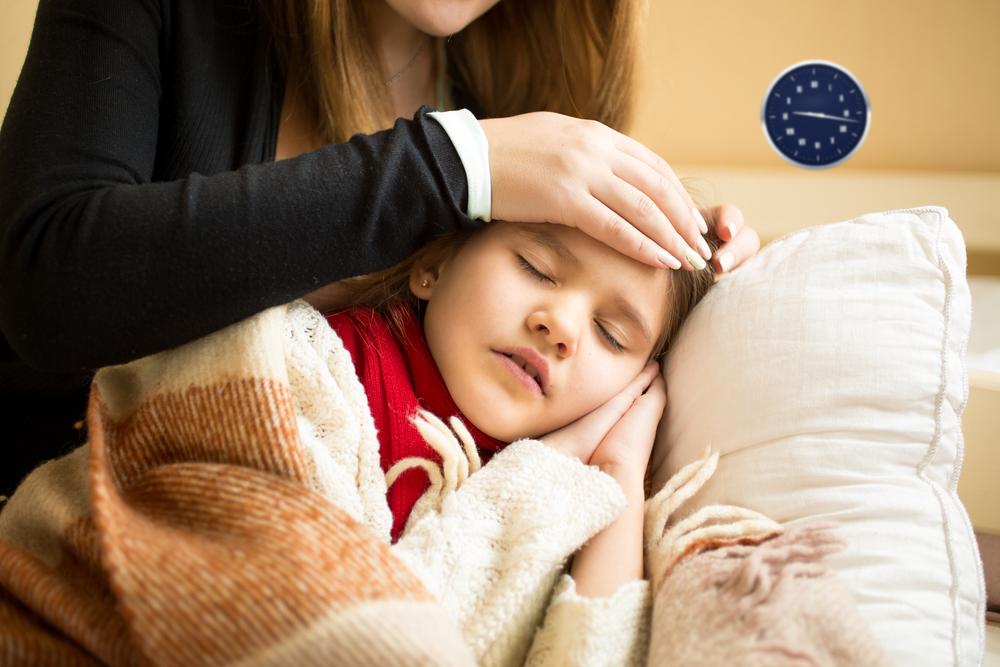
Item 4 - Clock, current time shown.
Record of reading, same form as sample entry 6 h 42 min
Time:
9 h 17 min
